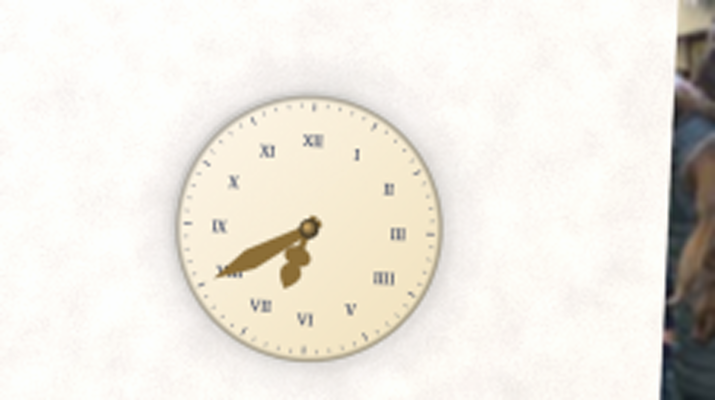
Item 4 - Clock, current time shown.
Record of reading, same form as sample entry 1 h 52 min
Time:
6 h 40 min
